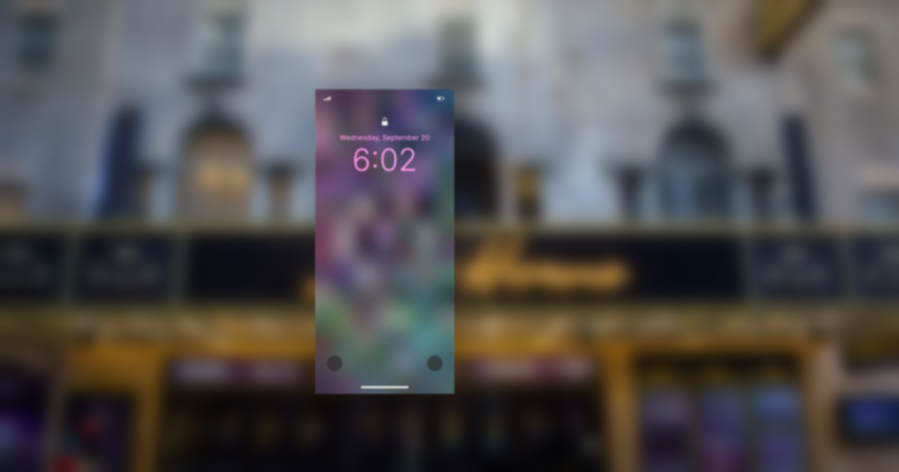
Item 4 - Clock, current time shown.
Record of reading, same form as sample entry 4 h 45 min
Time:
6 h 02 min
